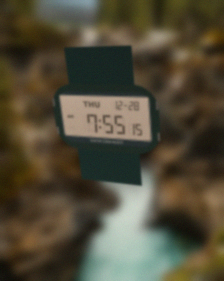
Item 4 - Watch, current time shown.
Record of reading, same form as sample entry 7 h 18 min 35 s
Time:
7 h 55 min 15 s
